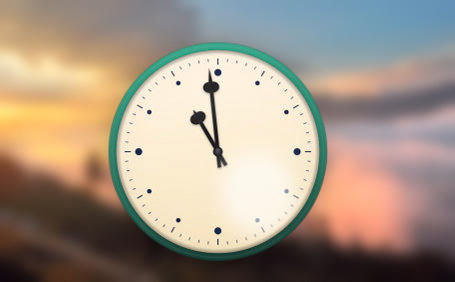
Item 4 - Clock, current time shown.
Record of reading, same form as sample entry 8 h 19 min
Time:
10 h 59 min
